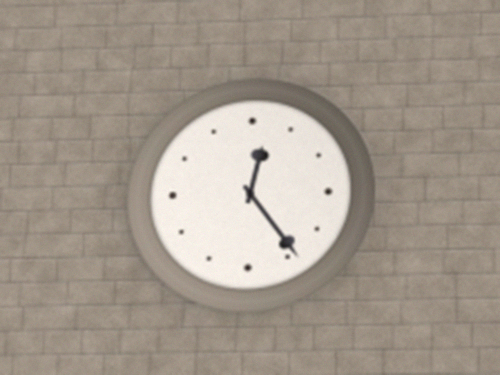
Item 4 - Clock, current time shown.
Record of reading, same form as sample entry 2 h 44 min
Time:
12 h 24 min
